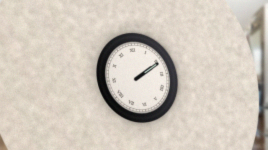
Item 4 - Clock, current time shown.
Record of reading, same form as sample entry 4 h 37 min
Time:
2 h 11 min
